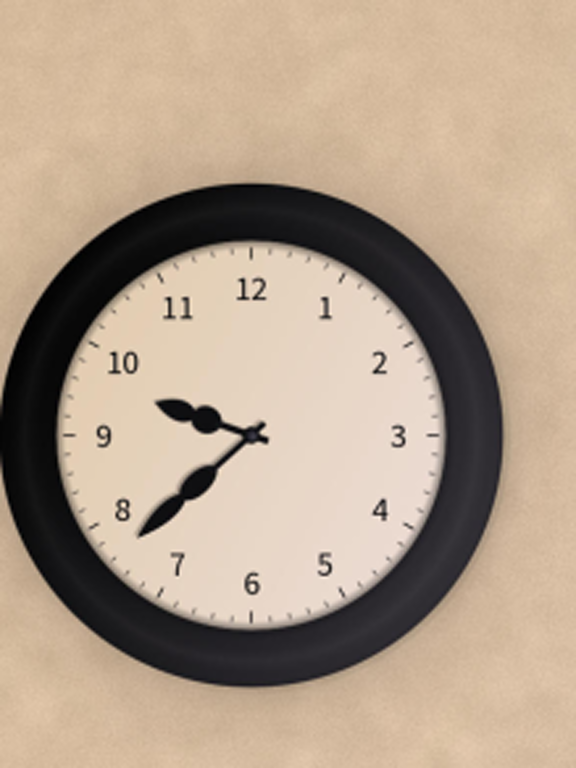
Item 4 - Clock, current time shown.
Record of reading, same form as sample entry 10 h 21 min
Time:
9 h 38 min
